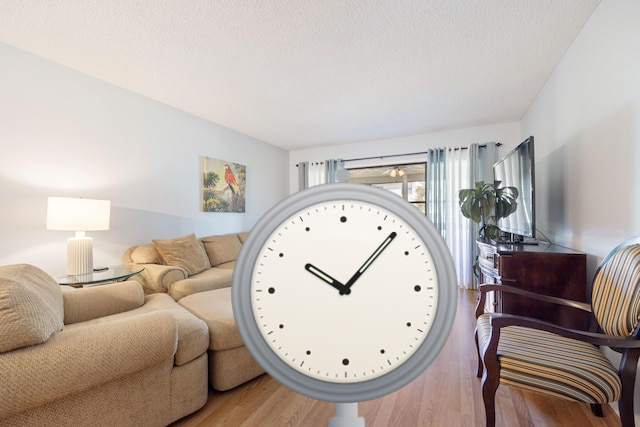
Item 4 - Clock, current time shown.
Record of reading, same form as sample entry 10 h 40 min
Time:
10 h 07 min
